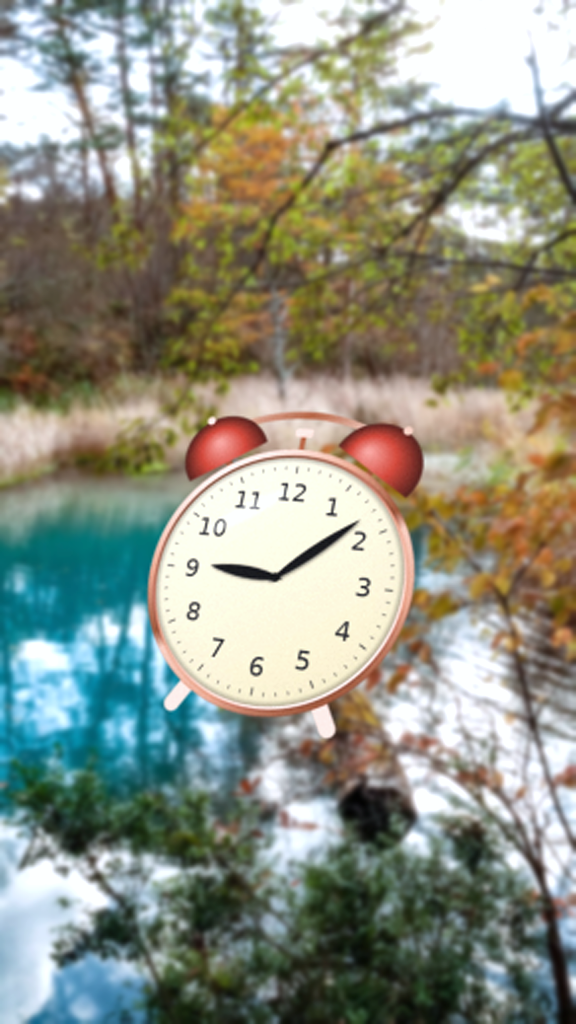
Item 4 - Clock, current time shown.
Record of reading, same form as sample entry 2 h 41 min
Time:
9 h 08 min
